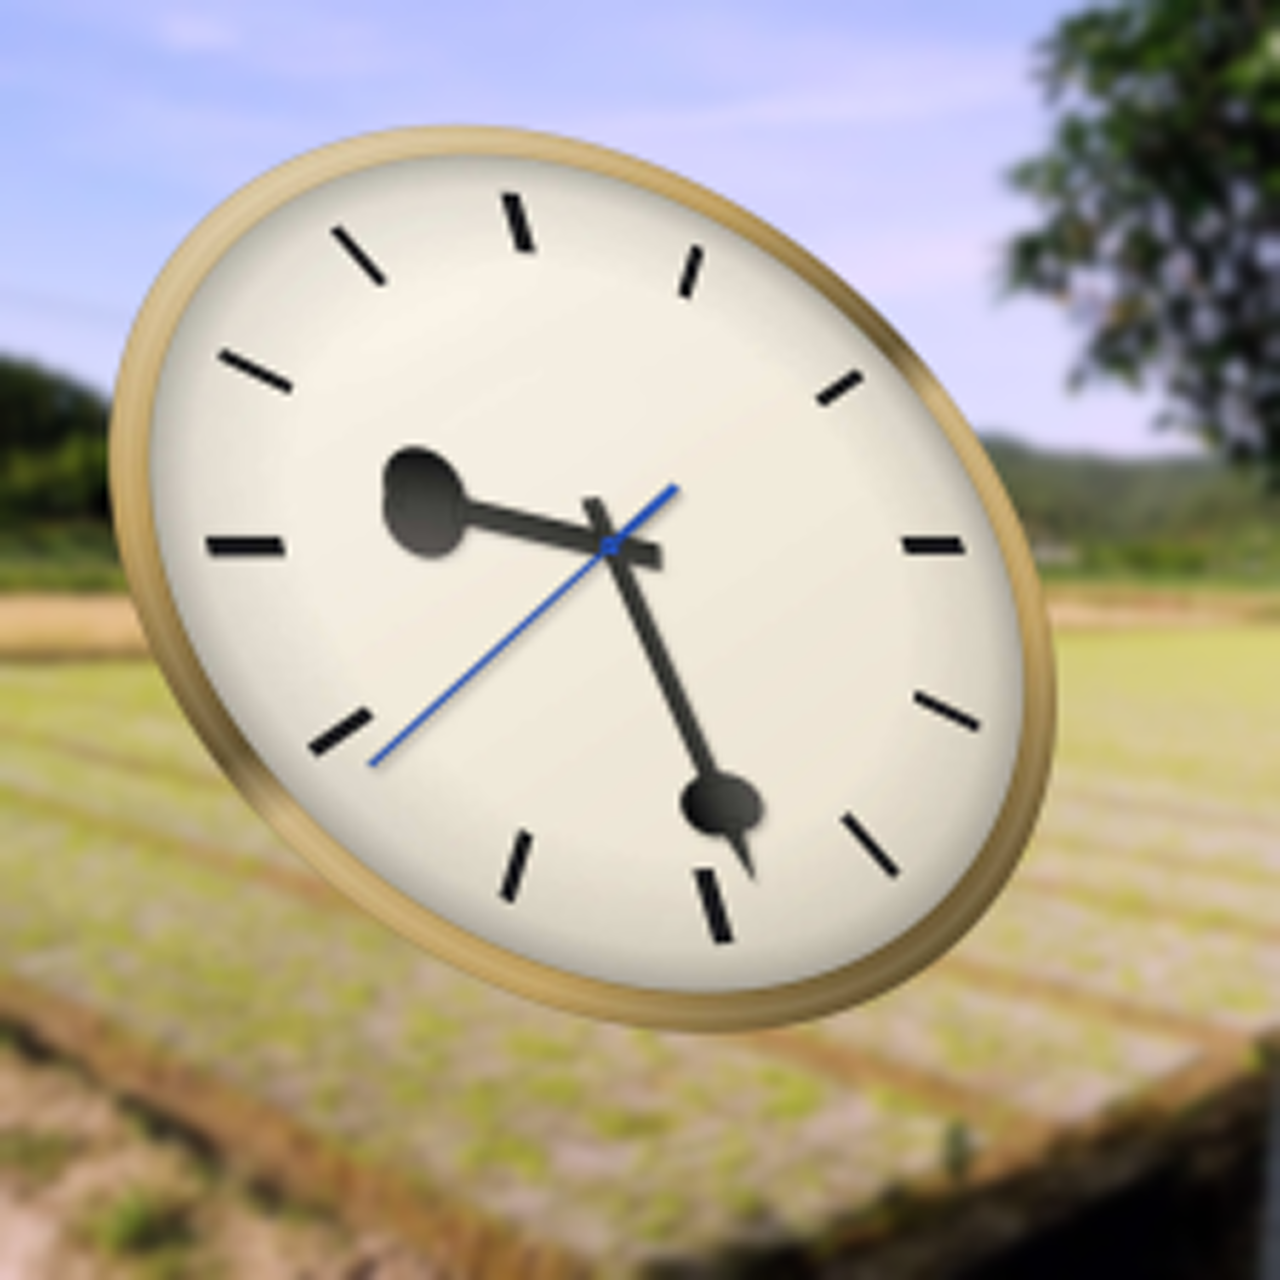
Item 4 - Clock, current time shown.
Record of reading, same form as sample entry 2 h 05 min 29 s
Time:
9 h 28 min 39 s
